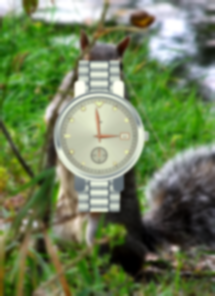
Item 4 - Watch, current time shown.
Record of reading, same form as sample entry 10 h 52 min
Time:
2 h 59 min
